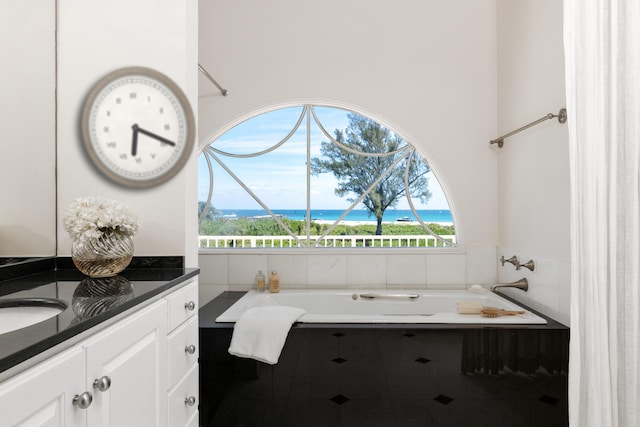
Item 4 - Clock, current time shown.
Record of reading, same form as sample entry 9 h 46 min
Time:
6 h 19 min
